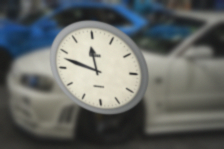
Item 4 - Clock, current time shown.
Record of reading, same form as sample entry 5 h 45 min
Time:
11 h 48 min
